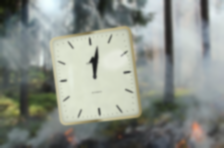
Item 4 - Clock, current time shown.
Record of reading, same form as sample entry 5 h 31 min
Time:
12 h 02 min
